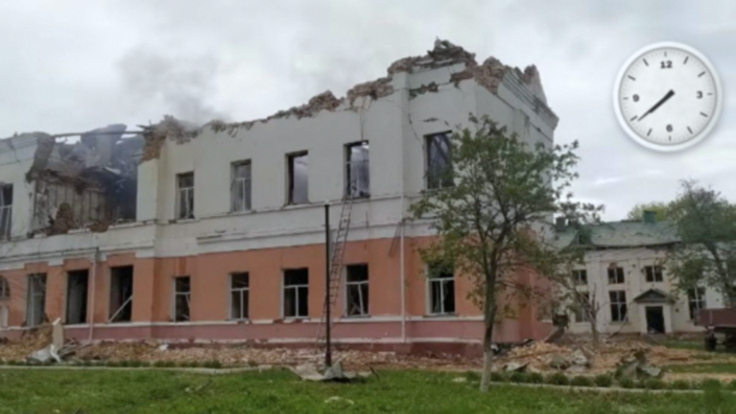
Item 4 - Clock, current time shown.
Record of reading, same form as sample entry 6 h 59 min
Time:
7 h 39 min
